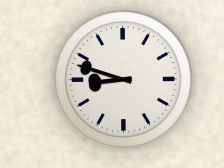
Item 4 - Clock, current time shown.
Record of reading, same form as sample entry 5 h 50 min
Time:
8 h 48 min
